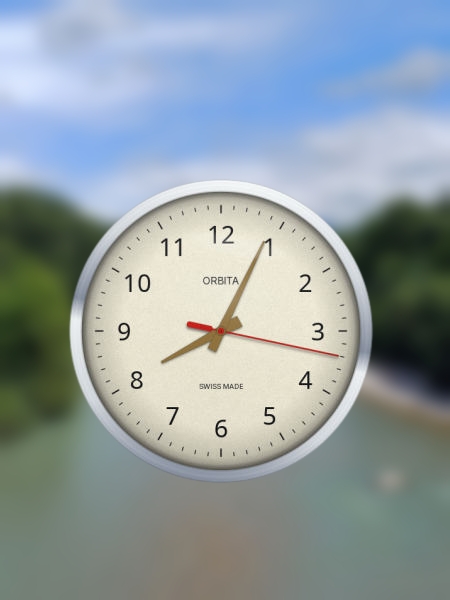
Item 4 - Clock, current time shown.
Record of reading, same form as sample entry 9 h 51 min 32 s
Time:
8 h 04 min 17 s
